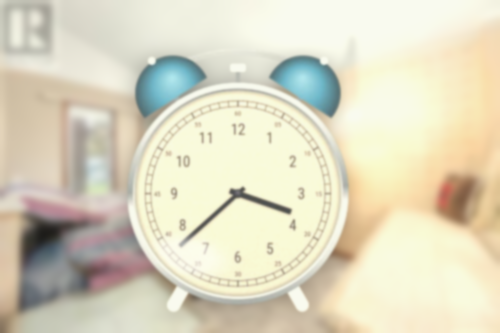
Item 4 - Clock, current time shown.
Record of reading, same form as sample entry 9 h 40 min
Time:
3 h 38 min
